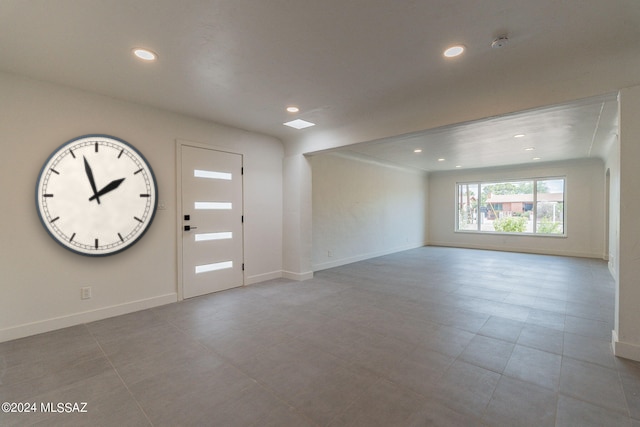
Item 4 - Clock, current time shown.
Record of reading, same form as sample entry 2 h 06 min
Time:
1 h 57 min
